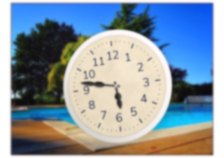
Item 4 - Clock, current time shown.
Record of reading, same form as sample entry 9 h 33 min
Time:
5 h 47 min
